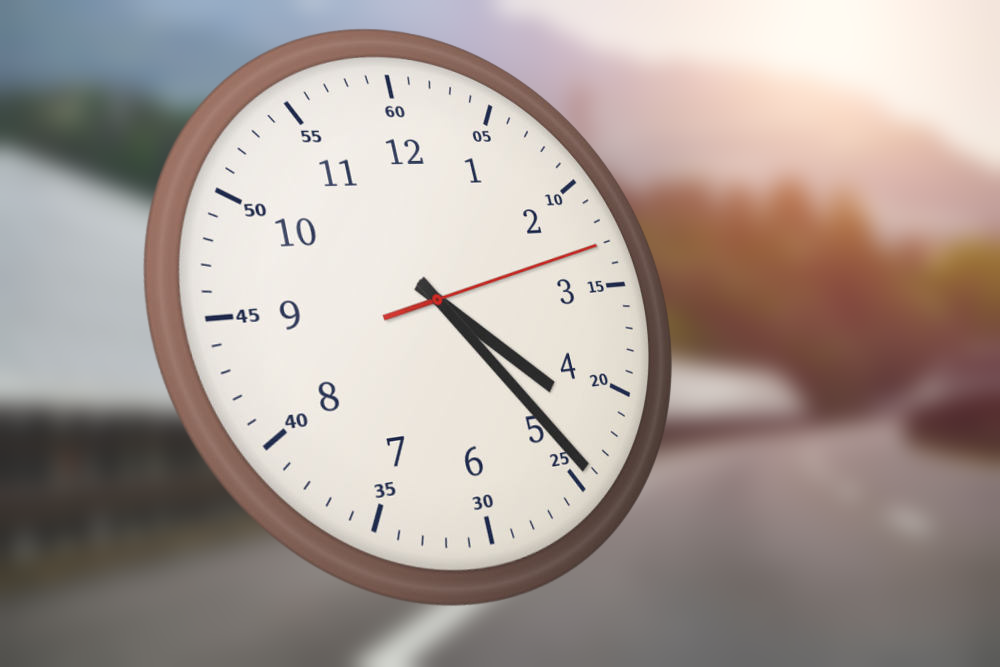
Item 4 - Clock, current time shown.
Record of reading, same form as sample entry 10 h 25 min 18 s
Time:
4 h 24 min 13 s
